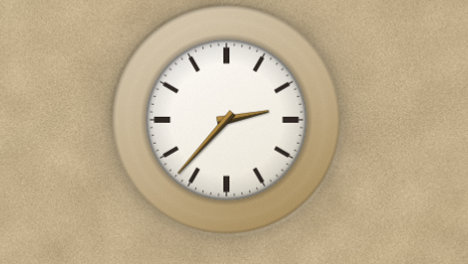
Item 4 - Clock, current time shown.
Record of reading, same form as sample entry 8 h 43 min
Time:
2 h 37 min
